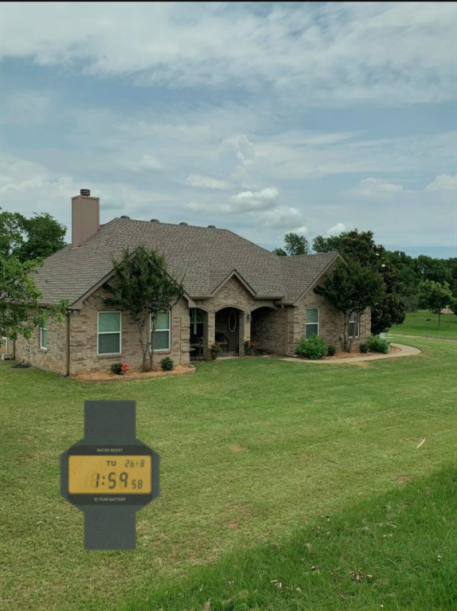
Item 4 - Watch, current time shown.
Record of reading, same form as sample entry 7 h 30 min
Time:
1 h 59 min
